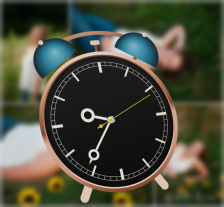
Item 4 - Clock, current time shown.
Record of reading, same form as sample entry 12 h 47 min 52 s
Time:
9 h 36 min 11 s
